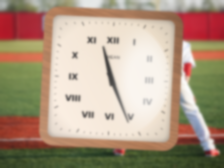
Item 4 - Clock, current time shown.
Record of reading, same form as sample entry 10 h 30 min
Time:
11 h 26 min
